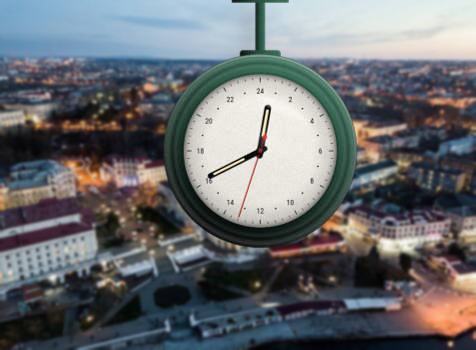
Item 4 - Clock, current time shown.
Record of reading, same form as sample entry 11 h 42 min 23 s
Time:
0 h 40 min 33 s
